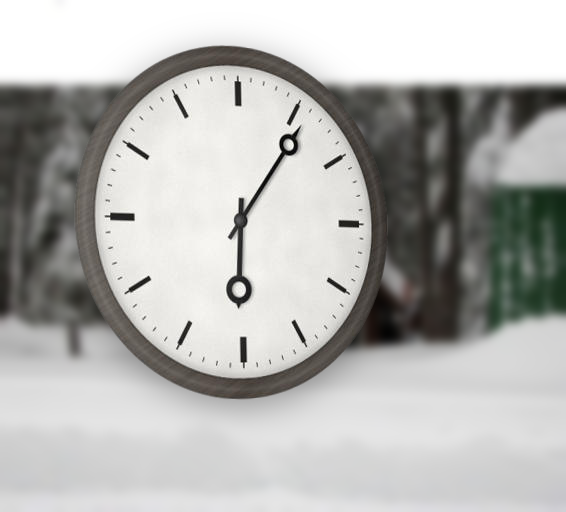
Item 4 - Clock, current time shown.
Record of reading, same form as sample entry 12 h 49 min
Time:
6 h 06 min
